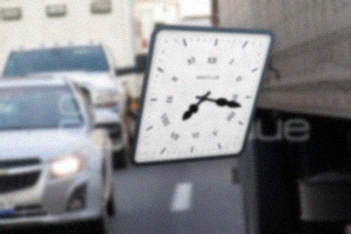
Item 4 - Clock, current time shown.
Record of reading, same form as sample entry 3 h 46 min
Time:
7 h 17 min
